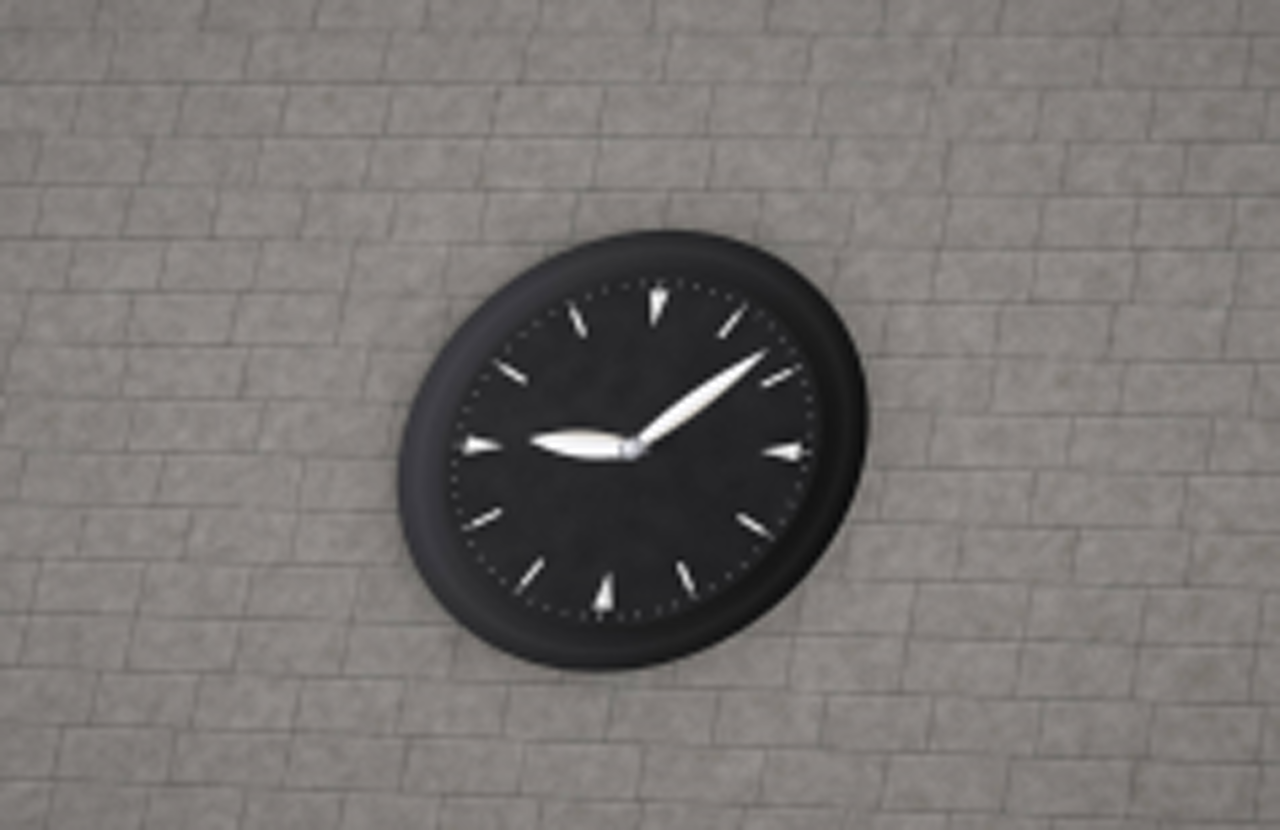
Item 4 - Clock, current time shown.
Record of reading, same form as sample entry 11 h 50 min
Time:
9 h 08 min
